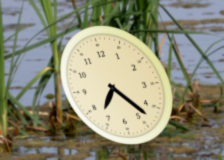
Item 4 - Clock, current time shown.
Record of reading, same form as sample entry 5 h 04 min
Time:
7 h 23 min
